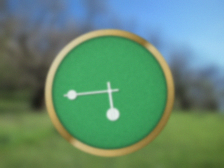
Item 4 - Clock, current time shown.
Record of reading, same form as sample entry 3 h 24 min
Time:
5 h 44 min
